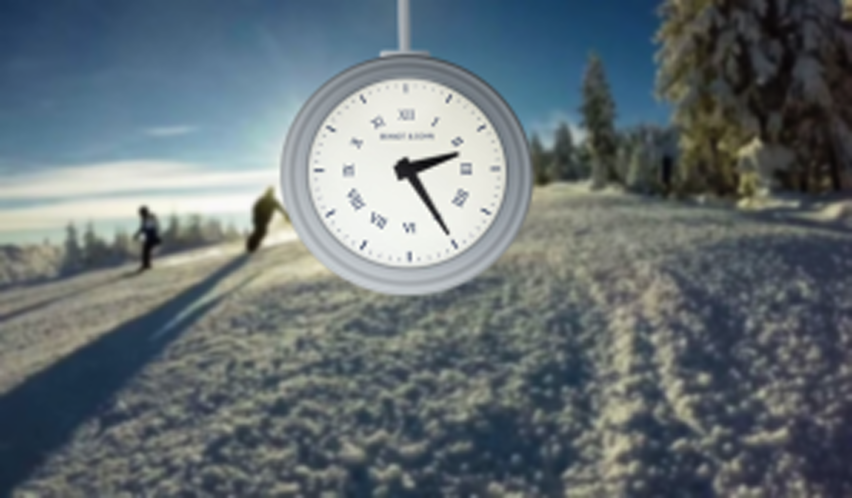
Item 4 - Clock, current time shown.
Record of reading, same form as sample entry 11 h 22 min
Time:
2 h 25 min
